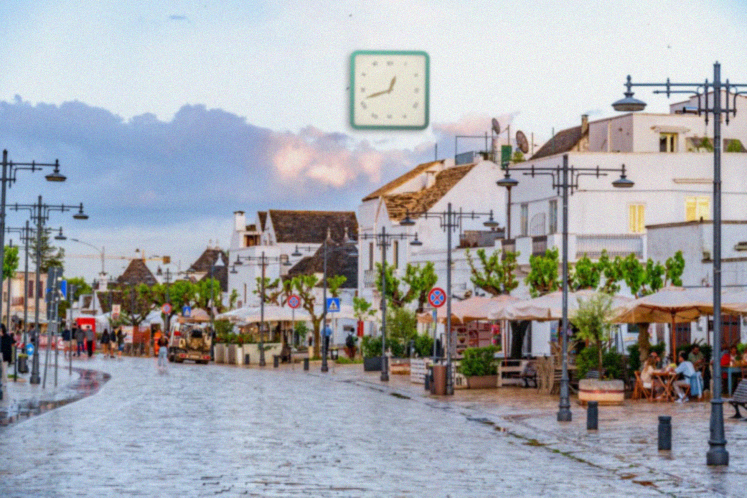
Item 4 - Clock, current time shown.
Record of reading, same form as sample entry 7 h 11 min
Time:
12 h 42 min
